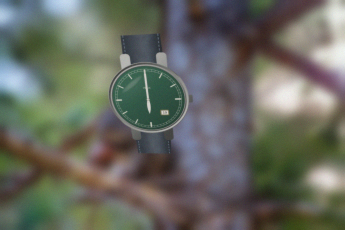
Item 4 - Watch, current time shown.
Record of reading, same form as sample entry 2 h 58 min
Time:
6 h 00 min
